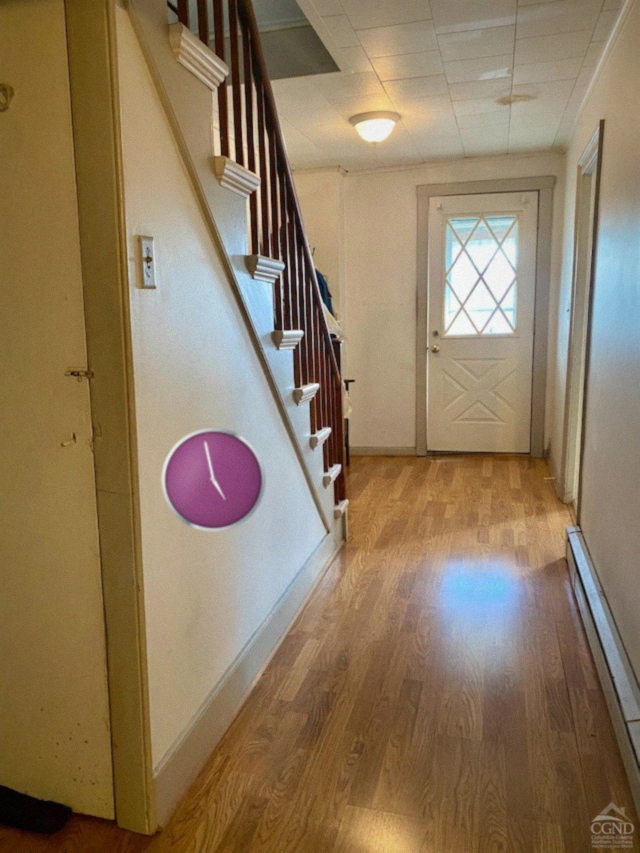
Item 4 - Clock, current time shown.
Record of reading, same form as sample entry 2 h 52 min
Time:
4 h 58 min
